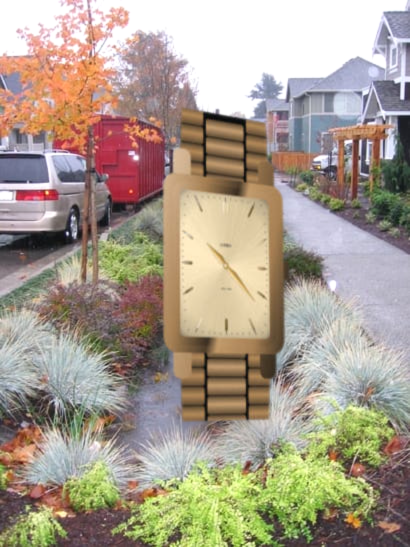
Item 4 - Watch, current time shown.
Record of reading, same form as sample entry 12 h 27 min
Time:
10 h 22 min
